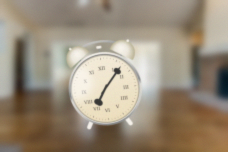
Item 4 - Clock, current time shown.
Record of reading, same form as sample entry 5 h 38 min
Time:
7 h 07 min
